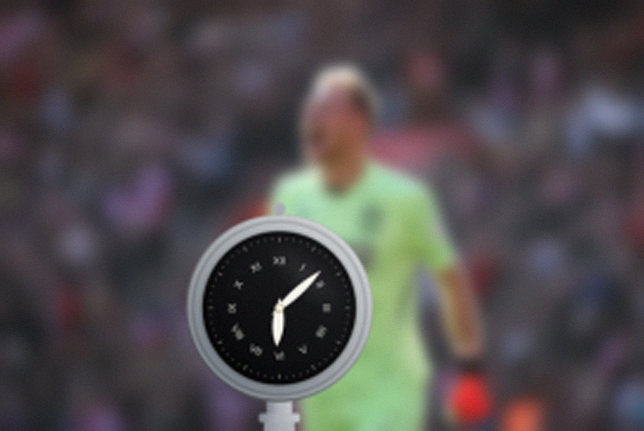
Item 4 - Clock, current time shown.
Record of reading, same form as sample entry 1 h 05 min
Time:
6 h 08 min
